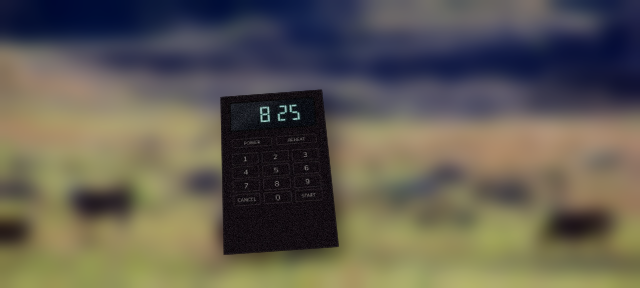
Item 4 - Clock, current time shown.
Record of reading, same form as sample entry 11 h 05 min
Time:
8 h 25 min
